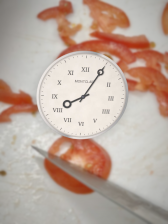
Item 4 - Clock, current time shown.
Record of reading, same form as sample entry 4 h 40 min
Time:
8 h 05 min
